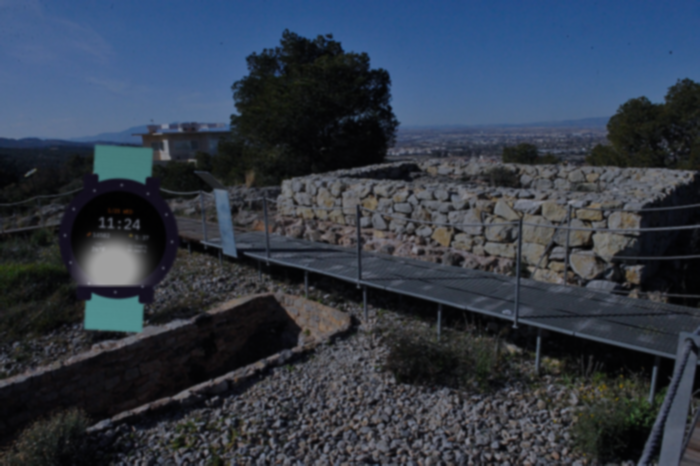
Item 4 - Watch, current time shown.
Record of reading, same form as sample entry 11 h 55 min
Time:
11 h 24 min
